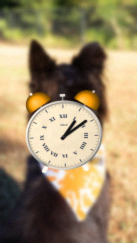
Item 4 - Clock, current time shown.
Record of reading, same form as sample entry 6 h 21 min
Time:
1 h 09 min
